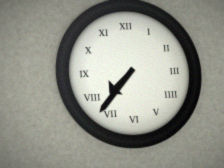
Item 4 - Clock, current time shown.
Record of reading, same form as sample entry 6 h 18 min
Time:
7 h 37 min
